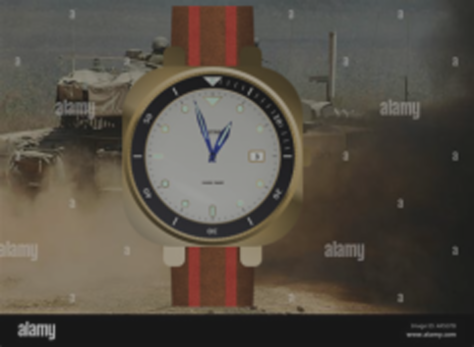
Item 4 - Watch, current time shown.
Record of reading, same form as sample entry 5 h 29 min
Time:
12 h 57 min
